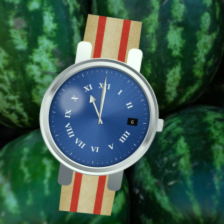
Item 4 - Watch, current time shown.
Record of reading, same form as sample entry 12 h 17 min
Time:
11 h 00 min
